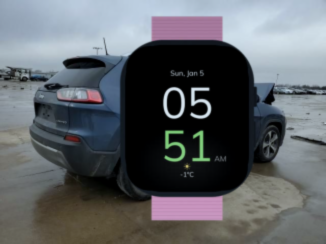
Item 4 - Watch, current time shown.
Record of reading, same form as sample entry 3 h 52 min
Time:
5 h 51 min
